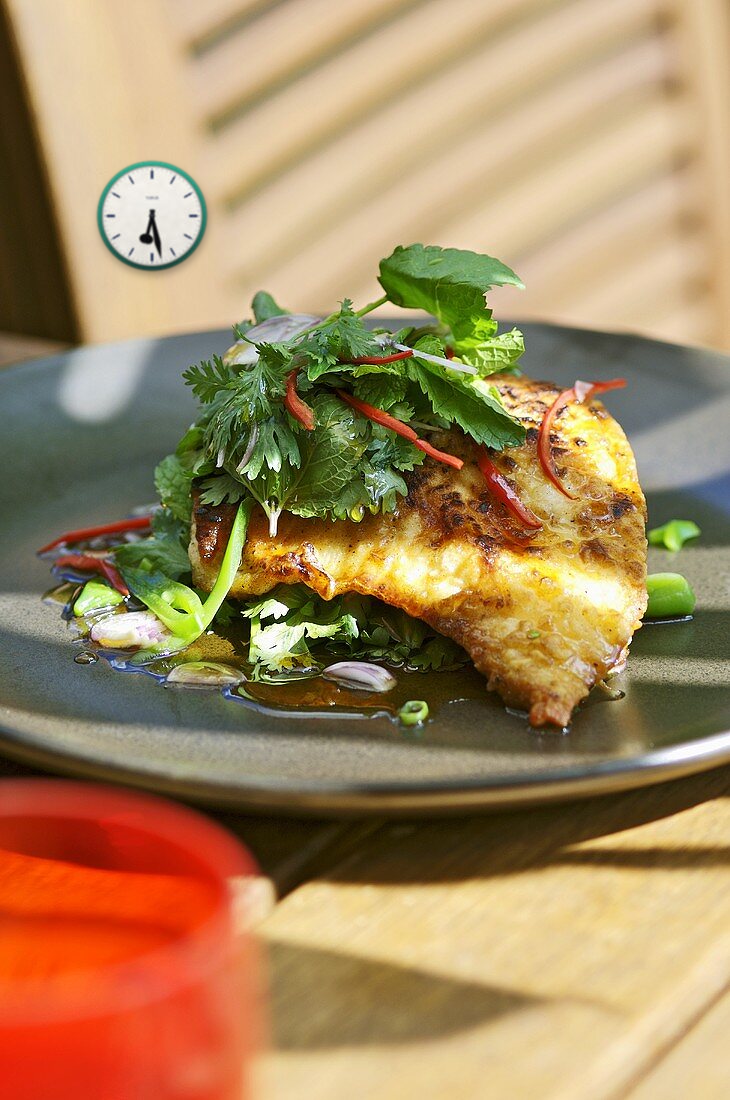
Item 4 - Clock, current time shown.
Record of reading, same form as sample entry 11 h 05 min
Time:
6 h 28 min
